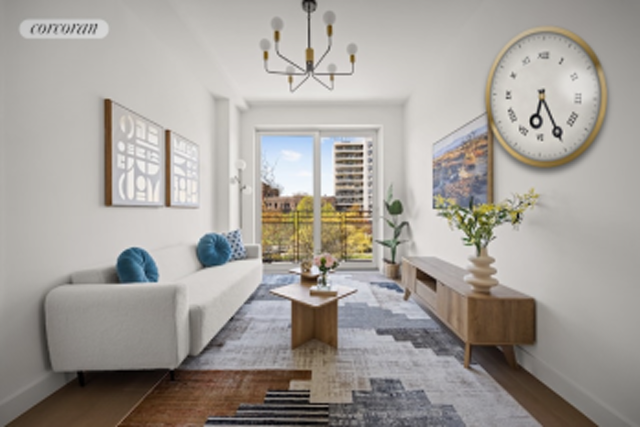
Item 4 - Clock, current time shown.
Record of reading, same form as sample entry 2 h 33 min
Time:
6 h 25 min
